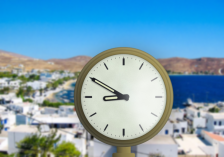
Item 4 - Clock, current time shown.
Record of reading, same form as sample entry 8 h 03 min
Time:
8 h 50 min
